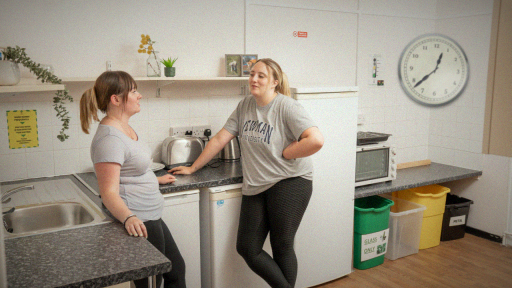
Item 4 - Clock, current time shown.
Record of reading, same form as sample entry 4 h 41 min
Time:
12 h 38 min
